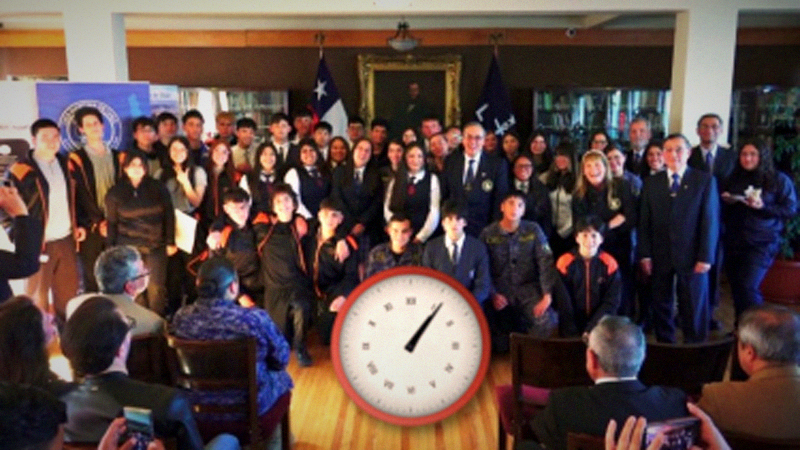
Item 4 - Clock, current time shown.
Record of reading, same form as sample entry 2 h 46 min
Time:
1 h 06 min
